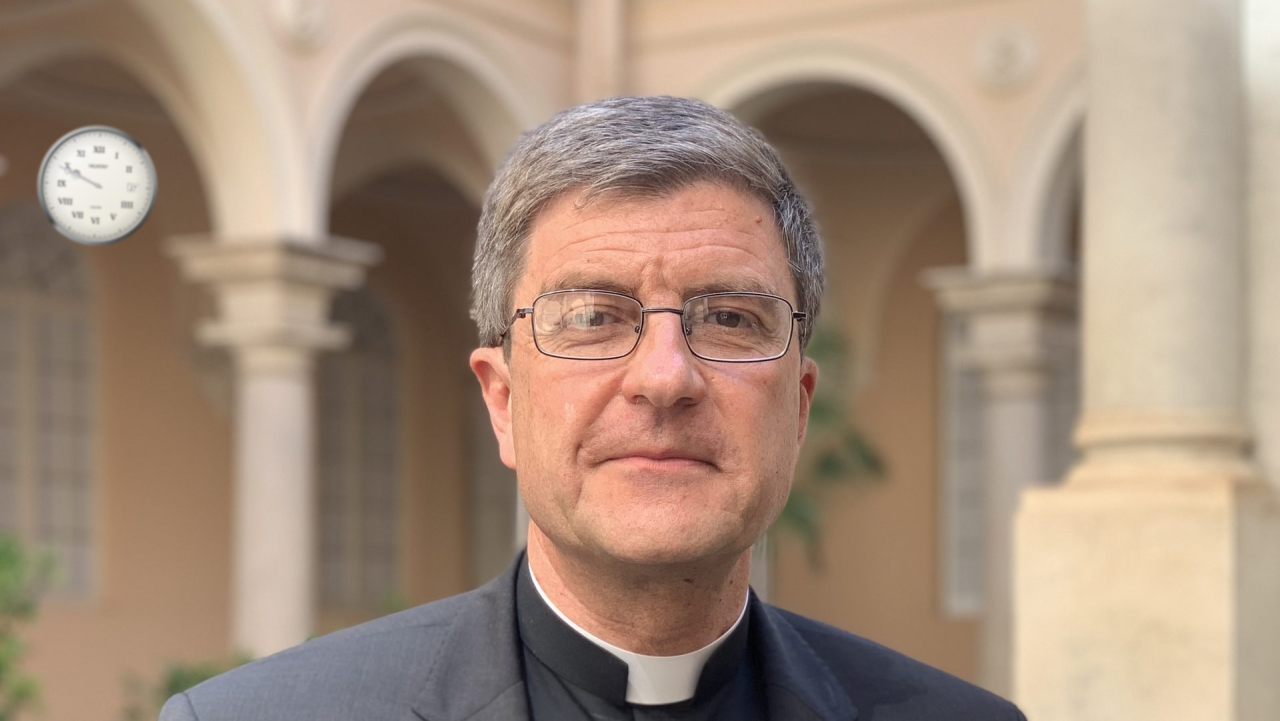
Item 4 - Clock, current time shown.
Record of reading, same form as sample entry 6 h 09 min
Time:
9 h 49 min
